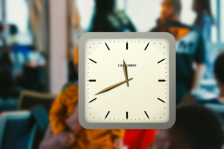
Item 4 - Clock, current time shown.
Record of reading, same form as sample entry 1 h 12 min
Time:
11 h 41 min
